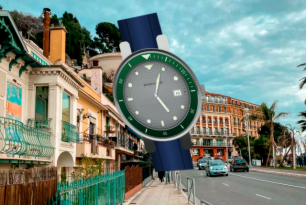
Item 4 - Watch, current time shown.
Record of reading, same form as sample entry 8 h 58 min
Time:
5 h 04 min
